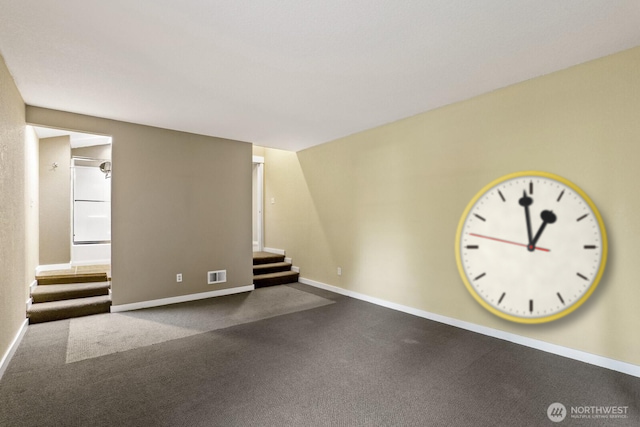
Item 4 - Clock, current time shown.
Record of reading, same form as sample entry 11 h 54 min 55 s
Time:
12 h 58 min 47 s
